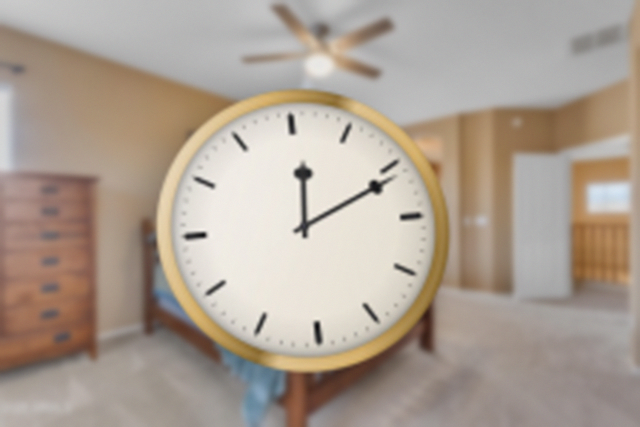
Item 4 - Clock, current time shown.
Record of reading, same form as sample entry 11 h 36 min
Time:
12 h 11 min
